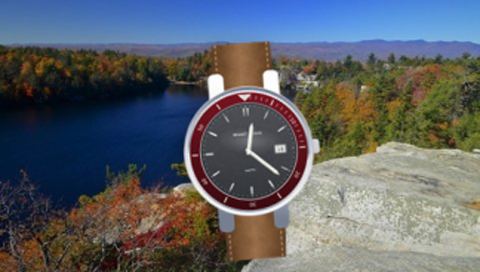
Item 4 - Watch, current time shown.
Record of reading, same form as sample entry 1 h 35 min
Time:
12 h 22 min
